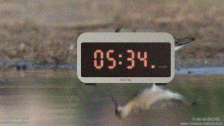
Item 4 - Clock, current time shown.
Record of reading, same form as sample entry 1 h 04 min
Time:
5 h 34 min
